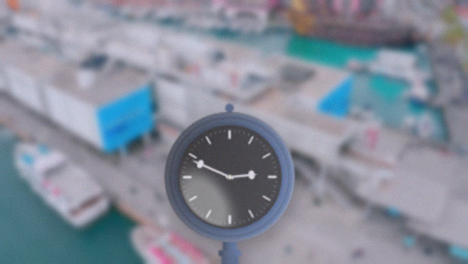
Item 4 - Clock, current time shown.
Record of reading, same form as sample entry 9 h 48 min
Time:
2 h 49 min
